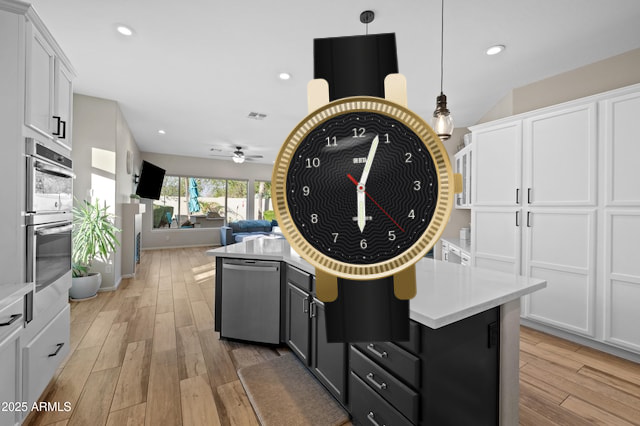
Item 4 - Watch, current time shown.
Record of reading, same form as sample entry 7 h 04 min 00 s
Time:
6 h 03 min 23 s
